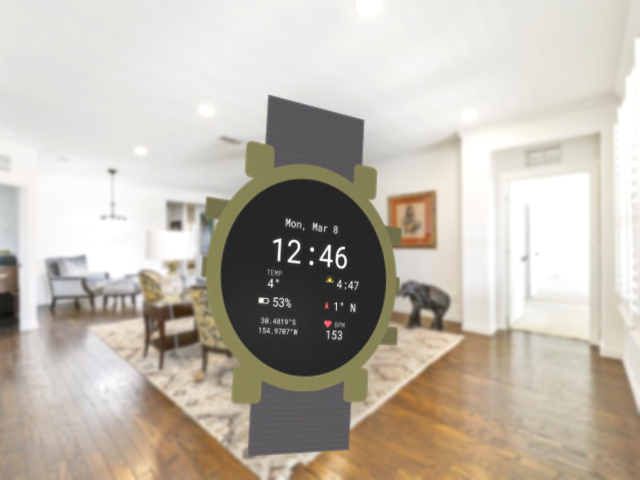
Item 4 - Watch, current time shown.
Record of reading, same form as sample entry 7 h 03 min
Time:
12 h 46 min
